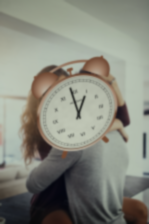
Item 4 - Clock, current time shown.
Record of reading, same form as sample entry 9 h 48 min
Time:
12 h 59 min
